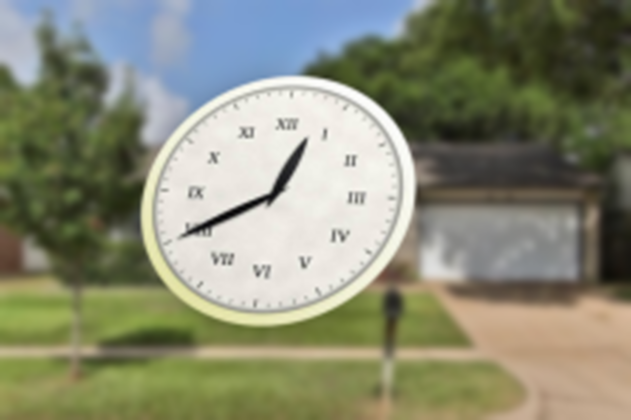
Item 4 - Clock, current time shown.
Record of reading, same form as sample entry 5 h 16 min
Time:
12 h 40 min
